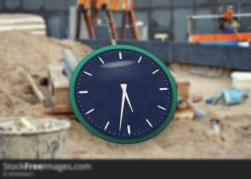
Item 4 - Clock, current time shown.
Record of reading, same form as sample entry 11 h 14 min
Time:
5 h 32 min
